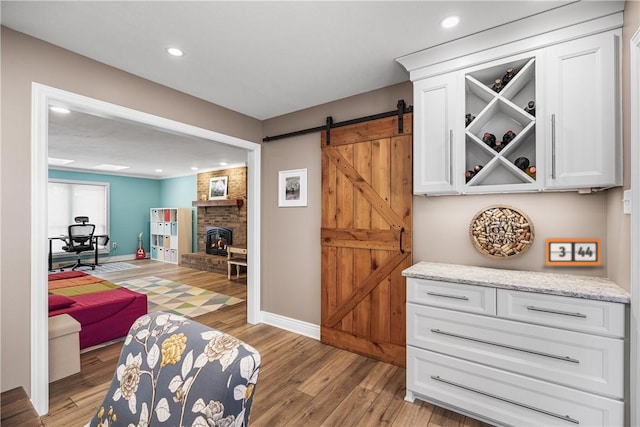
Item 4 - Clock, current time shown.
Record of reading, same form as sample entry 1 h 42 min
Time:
3 h 44 min
